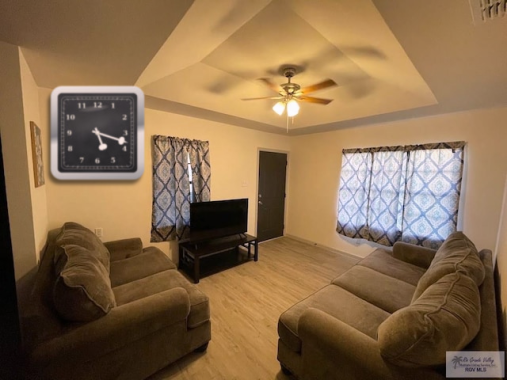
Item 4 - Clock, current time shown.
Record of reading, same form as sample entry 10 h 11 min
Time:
5 h 18 min
